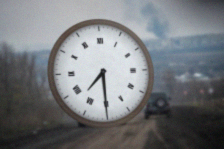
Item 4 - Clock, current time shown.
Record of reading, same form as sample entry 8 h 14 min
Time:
7 h 30 min
